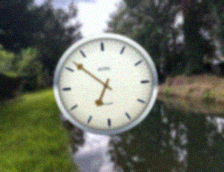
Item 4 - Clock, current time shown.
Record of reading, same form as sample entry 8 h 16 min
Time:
6 h 52 min
